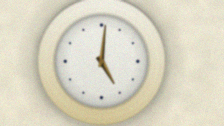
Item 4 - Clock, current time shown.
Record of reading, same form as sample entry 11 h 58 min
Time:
5 h 01 min
